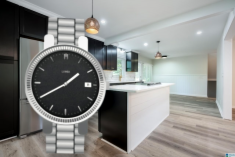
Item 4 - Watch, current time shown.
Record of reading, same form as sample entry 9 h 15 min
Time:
1 h 40 min
